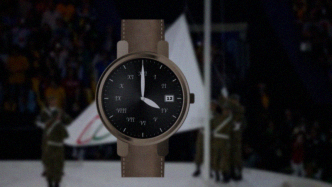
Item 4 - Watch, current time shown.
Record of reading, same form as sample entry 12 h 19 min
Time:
4 h 00 min
